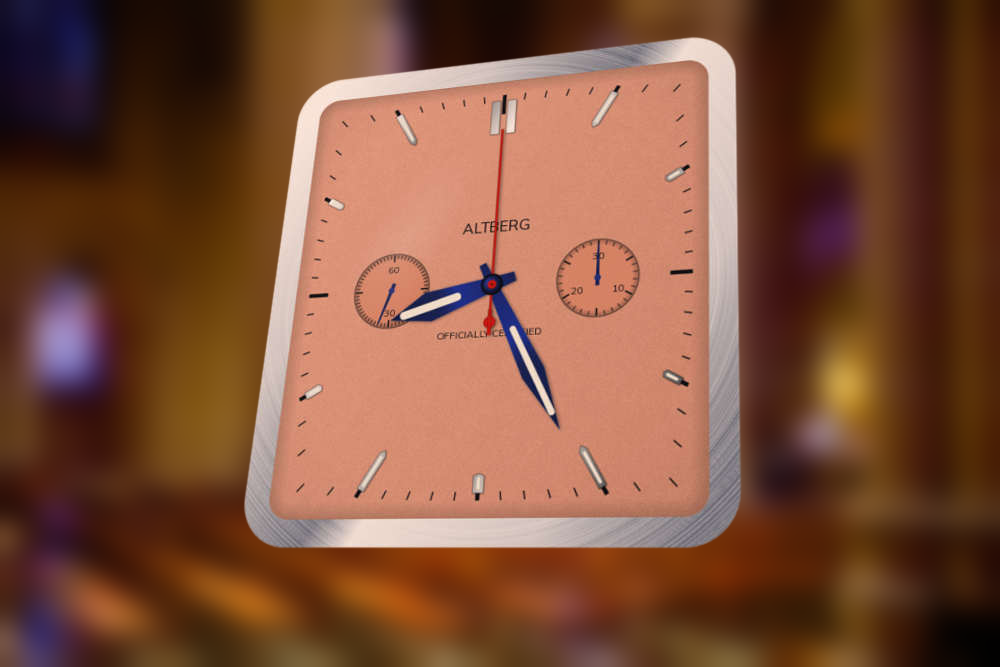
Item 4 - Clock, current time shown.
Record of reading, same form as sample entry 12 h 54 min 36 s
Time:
8 h 25 min 33 s
